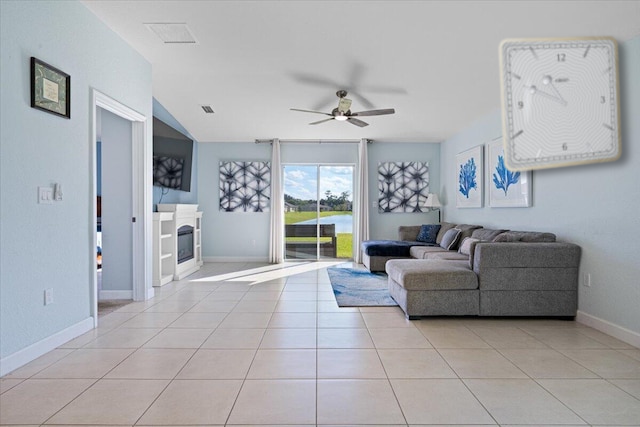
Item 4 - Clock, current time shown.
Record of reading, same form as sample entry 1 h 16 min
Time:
10 h 49 min
